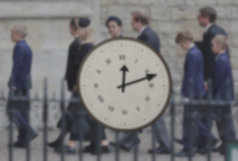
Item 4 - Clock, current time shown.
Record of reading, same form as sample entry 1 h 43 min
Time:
12 h 12 min
